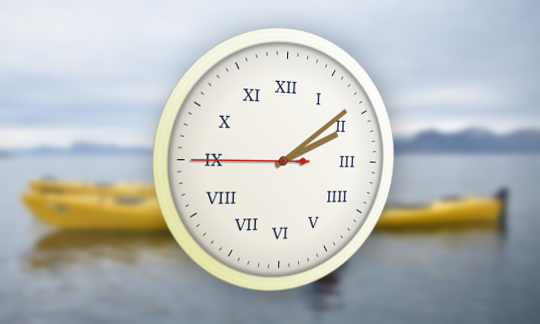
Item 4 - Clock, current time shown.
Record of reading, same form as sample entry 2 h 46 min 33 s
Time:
2 h 08 min 45 s
